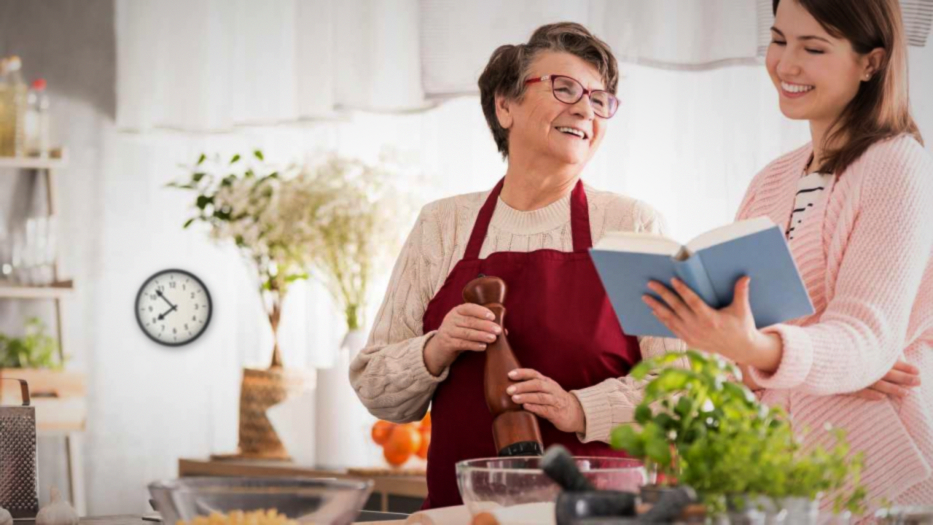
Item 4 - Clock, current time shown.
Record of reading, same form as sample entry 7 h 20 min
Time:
7 h 53 min
